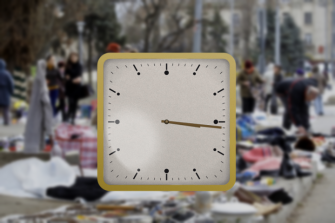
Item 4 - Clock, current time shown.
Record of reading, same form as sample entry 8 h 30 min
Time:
3 h 16 min
